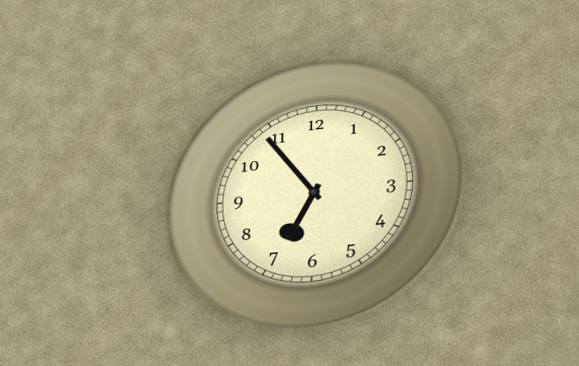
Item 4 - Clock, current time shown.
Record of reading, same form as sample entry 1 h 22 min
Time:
6 h 54 min
